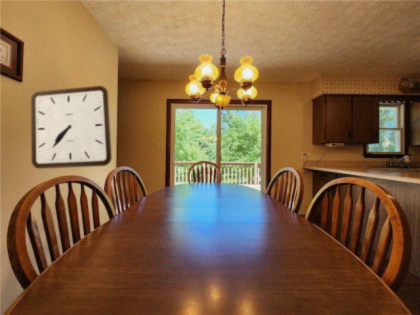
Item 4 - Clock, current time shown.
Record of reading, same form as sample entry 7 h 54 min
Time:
7 h 37 min
